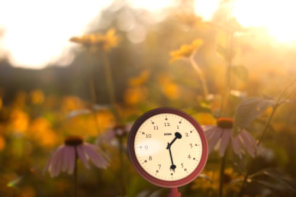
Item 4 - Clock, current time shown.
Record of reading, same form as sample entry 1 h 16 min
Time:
1 h 29 min
